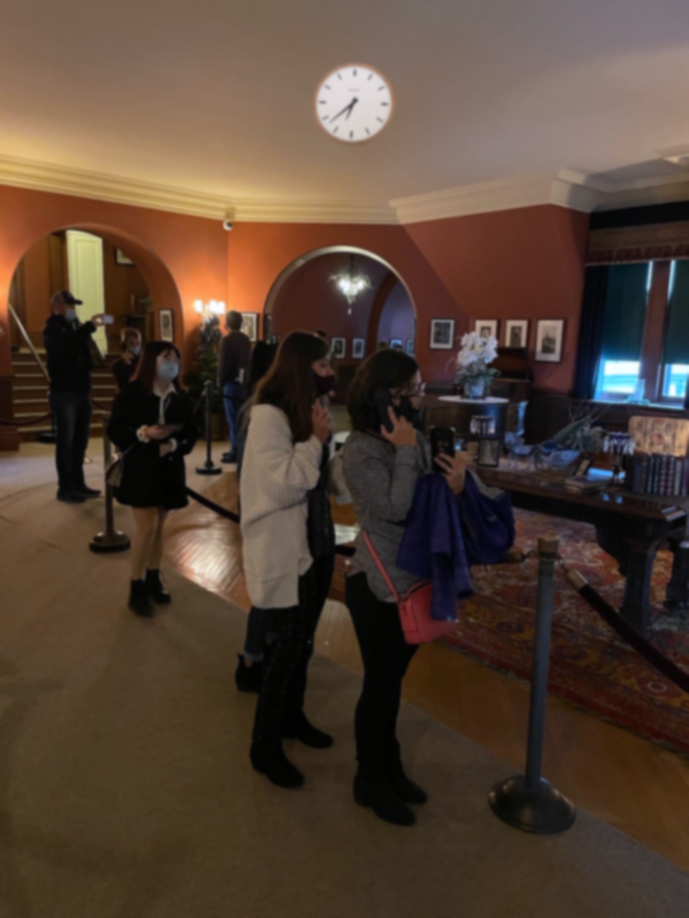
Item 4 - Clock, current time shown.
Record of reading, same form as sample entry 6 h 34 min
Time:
6 h 38 min
